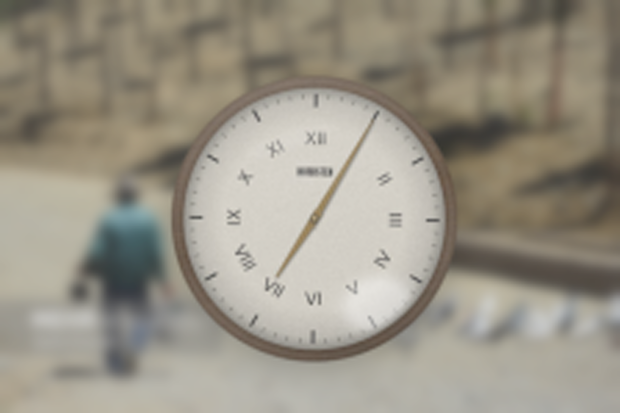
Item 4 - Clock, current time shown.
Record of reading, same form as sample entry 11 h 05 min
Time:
7 h 05 min
